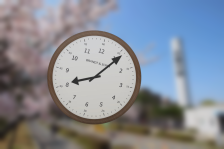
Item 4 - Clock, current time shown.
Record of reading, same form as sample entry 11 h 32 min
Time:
8 h 06 min
